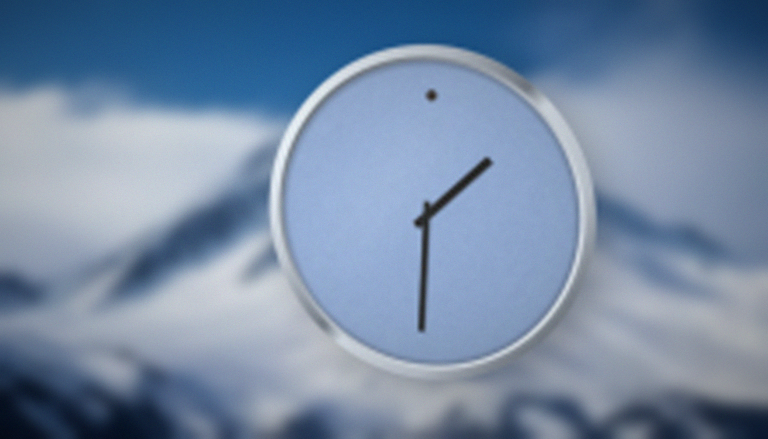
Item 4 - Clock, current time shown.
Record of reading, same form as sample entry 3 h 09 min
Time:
1 h 30 min
